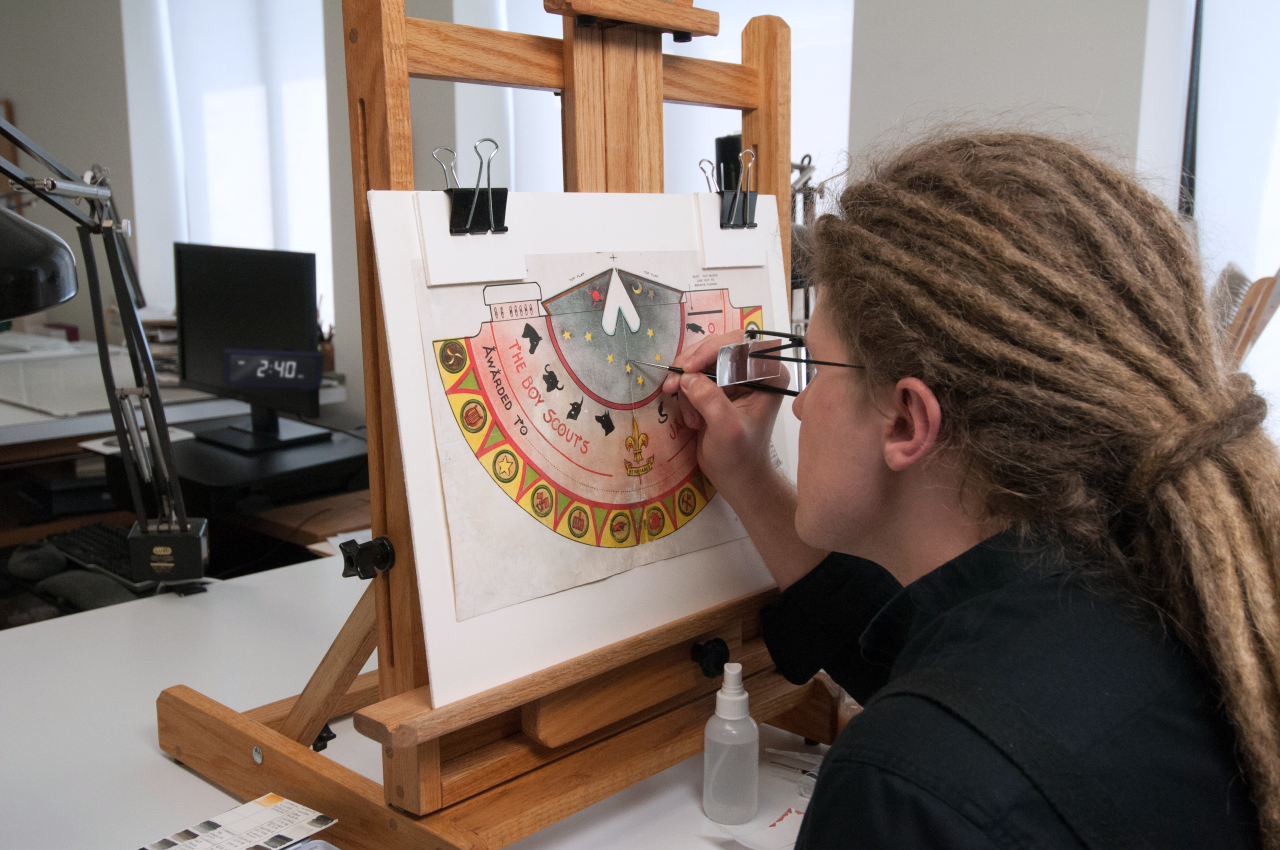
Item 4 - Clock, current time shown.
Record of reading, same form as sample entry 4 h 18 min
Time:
2 h 40 min
